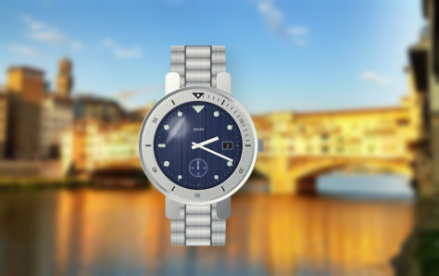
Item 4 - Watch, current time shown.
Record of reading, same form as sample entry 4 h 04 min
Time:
2 h 19 min
